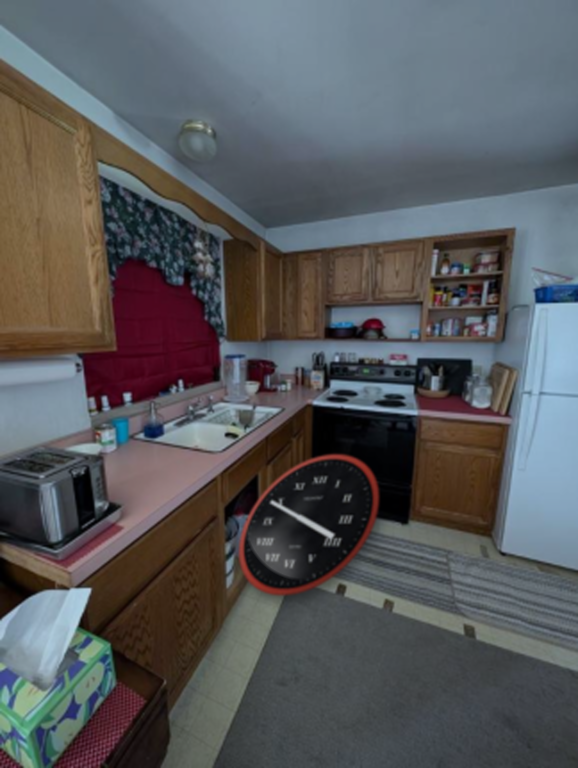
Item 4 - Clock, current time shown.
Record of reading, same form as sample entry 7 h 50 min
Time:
3 h 49 min
